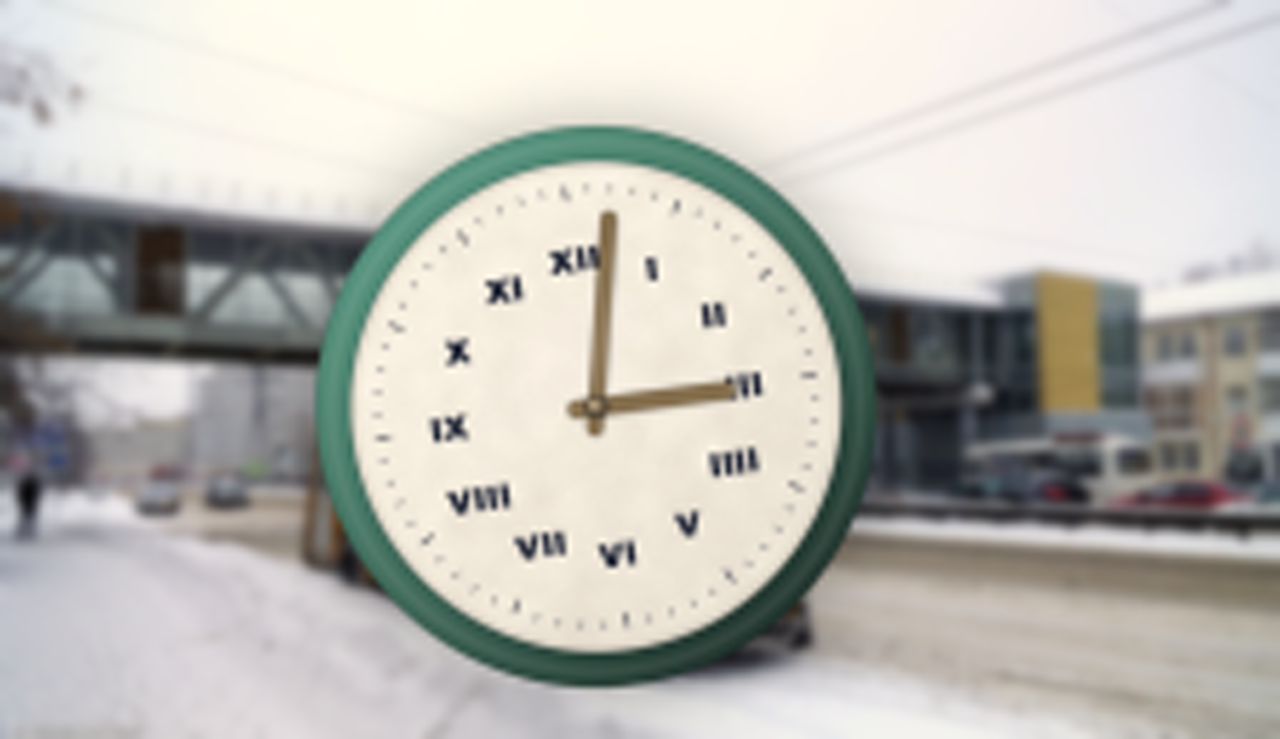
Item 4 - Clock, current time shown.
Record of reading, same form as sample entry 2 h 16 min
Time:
3 h 02 min
